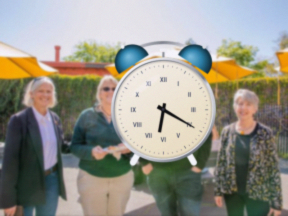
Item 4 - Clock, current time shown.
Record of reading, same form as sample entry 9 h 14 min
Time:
6 h 20 min
